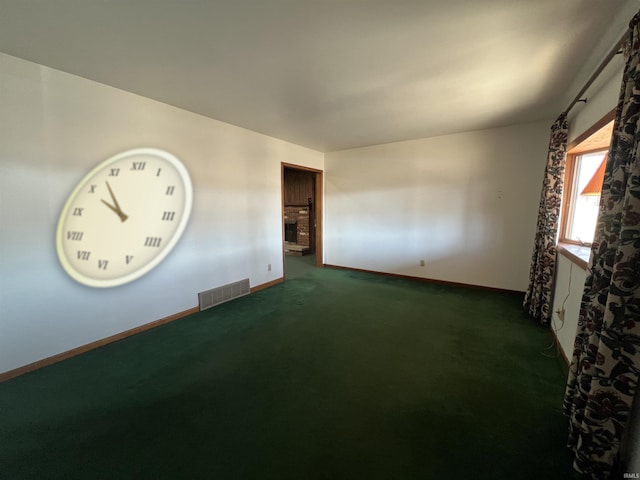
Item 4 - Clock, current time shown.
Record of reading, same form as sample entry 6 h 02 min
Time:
9 h 53 min
